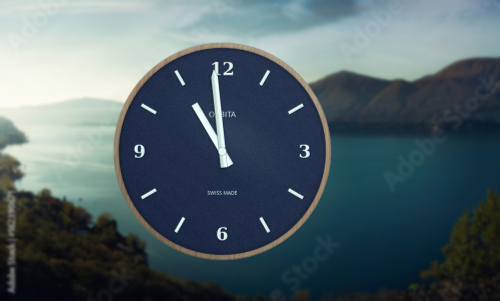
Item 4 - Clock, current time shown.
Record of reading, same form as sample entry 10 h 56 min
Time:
10 h 59 min
